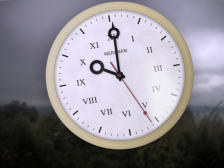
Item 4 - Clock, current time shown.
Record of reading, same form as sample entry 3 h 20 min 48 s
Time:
10 h 00 min 26 s
